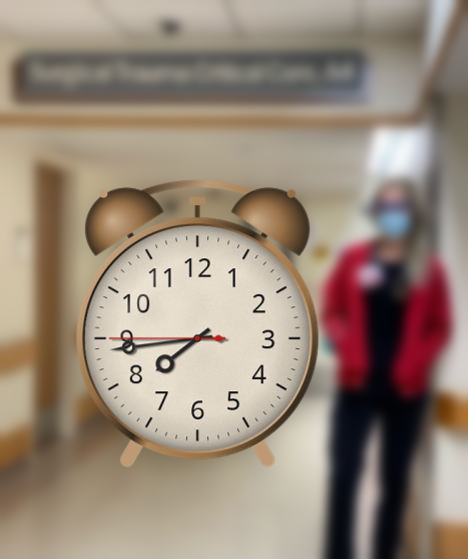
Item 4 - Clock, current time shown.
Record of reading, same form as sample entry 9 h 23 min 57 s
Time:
7 h 43 min 45 s
